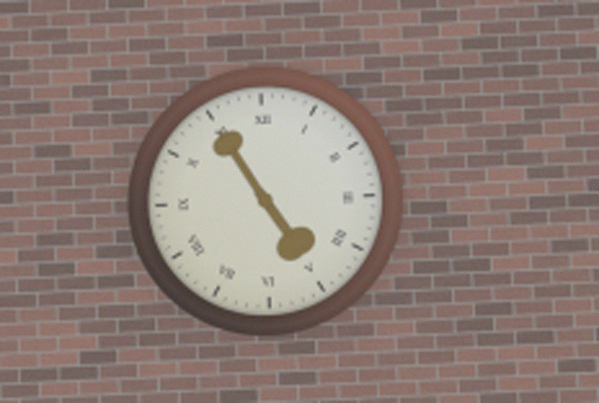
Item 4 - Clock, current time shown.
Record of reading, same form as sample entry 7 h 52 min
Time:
4 h 55 min
